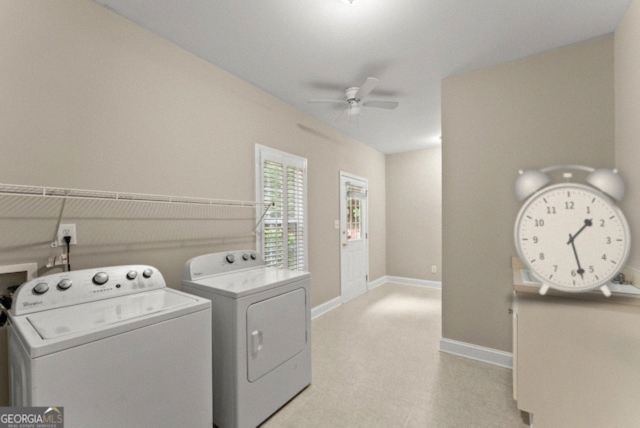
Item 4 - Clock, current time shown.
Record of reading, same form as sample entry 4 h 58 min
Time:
1 h 28 min
